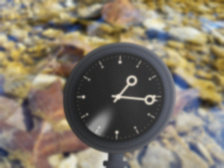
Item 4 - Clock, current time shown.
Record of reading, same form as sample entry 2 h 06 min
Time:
1 h 16 min
